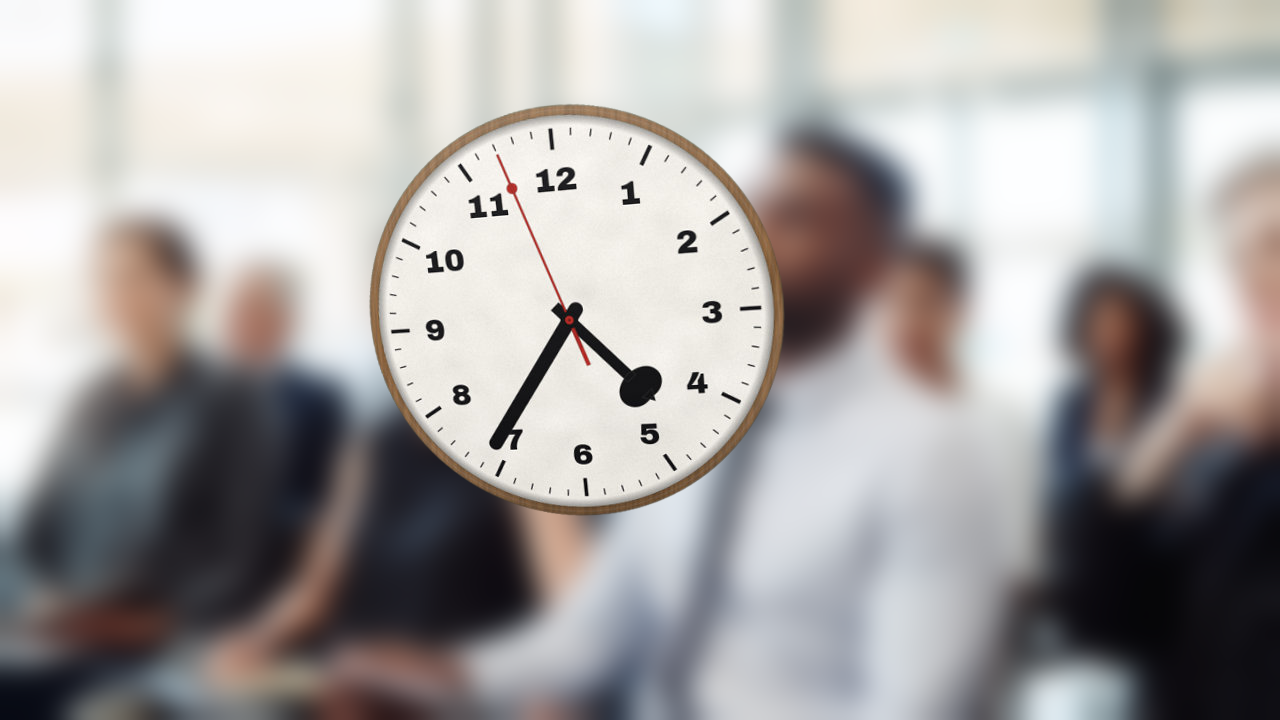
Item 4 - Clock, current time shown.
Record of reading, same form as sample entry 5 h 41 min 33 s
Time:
4 h 35 min 57 s
